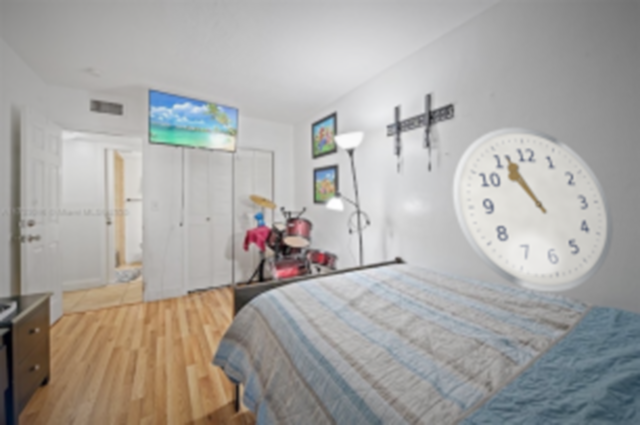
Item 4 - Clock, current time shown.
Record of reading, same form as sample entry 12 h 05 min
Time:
10 h 56 min
